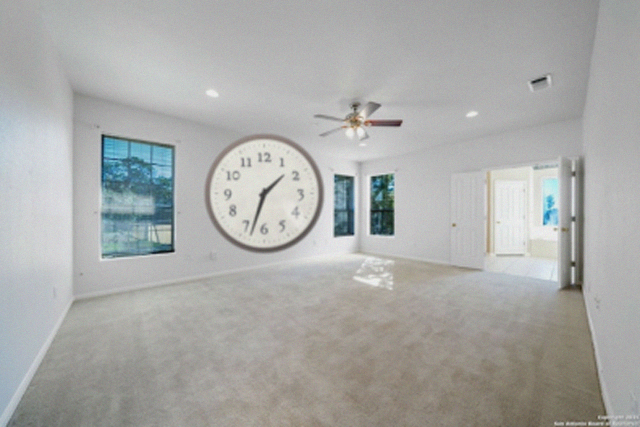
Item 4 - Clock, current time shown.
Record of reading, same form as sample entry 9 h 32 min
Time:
1 h 33 min
